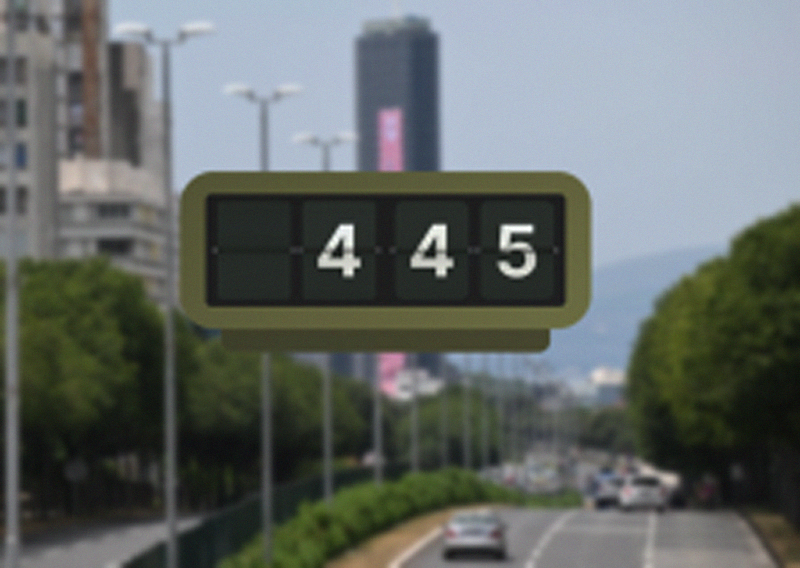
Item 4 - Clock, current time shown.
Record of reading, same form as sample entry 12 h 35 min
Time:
4 h 45 min
